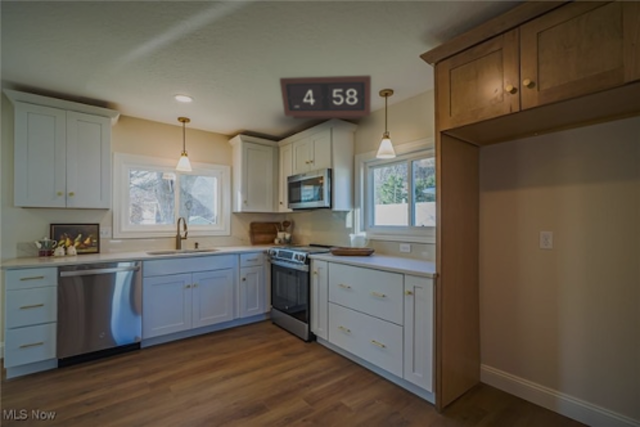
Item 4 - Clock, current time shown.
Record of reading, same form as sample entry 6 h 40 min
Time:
4 h 58 min
